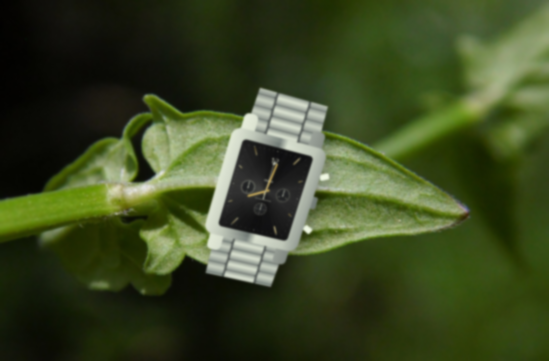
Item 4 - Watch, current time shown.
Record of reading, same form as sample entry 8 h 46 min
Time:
8 h 01 min
